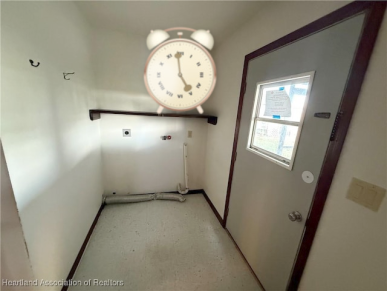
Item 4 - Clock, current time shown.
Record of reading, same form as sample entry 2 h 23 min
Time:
4 h 59 min
